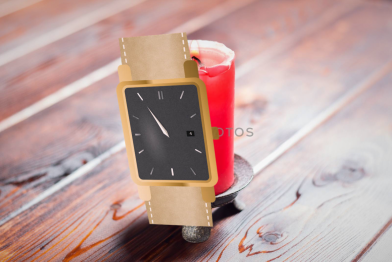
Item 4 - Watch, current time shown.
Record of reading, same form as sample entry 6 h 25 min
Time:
10 h 55 min
